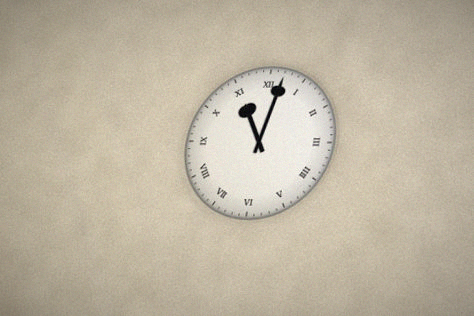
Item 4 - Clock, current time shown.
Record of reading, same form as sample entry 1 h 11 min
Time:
11 h 02 min
